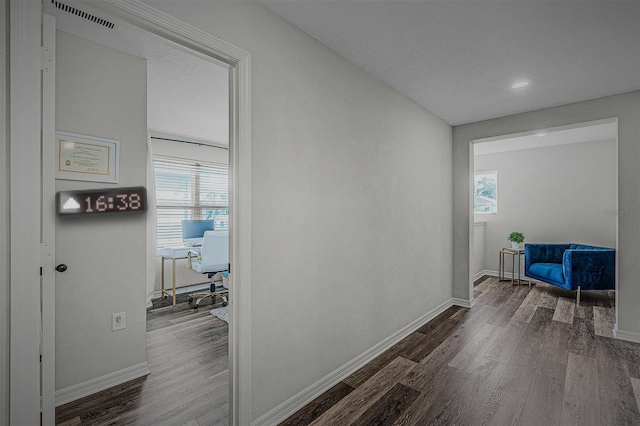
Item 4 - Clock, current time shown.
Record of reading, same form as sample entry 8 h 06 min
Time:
16 h 38 min
